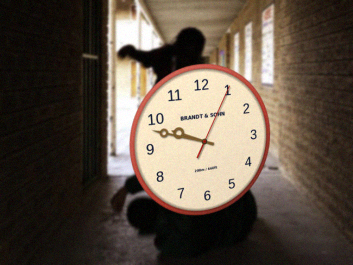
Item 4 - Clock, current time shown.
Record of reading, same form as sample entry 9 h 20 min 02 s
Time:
9 h 48 min 05 s
